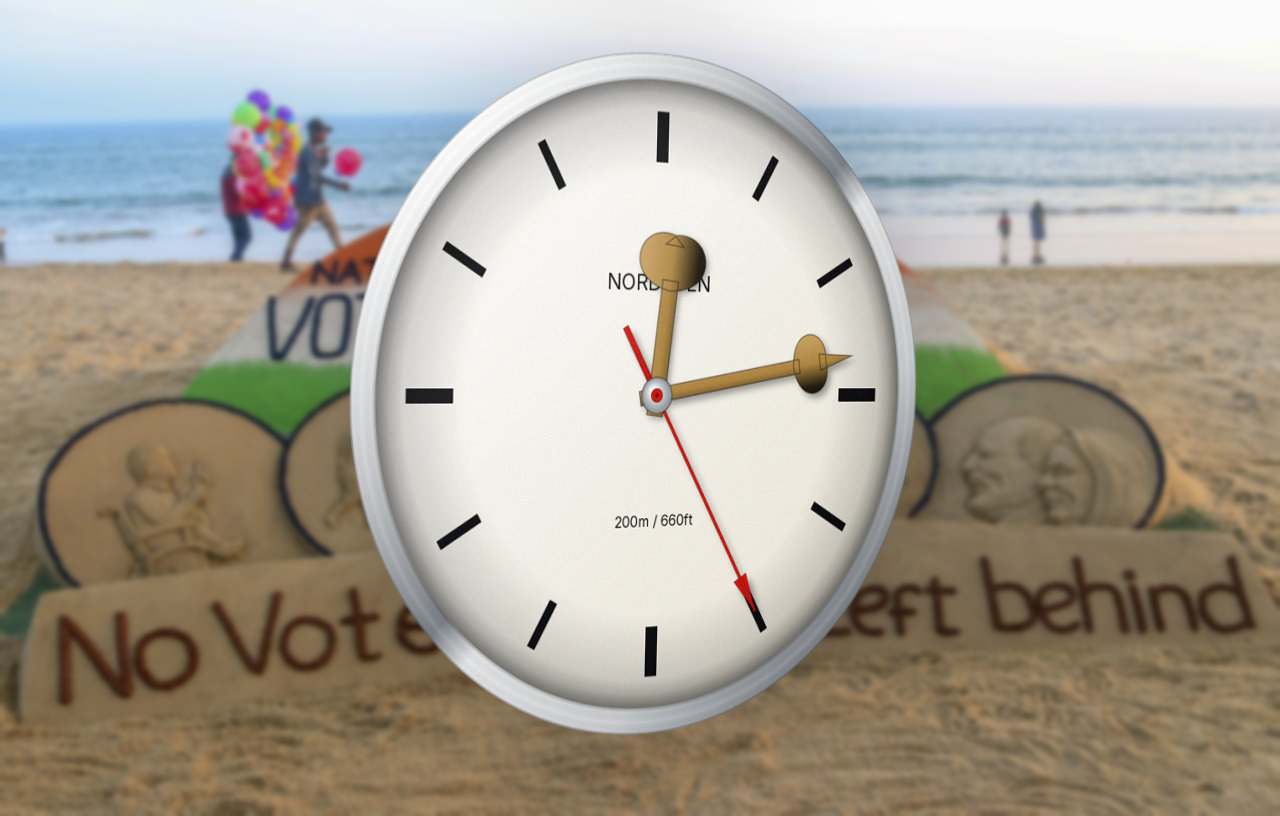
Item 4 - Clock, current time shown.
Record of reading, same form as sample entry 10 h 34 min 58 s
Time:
12 h 13 min 25 s
